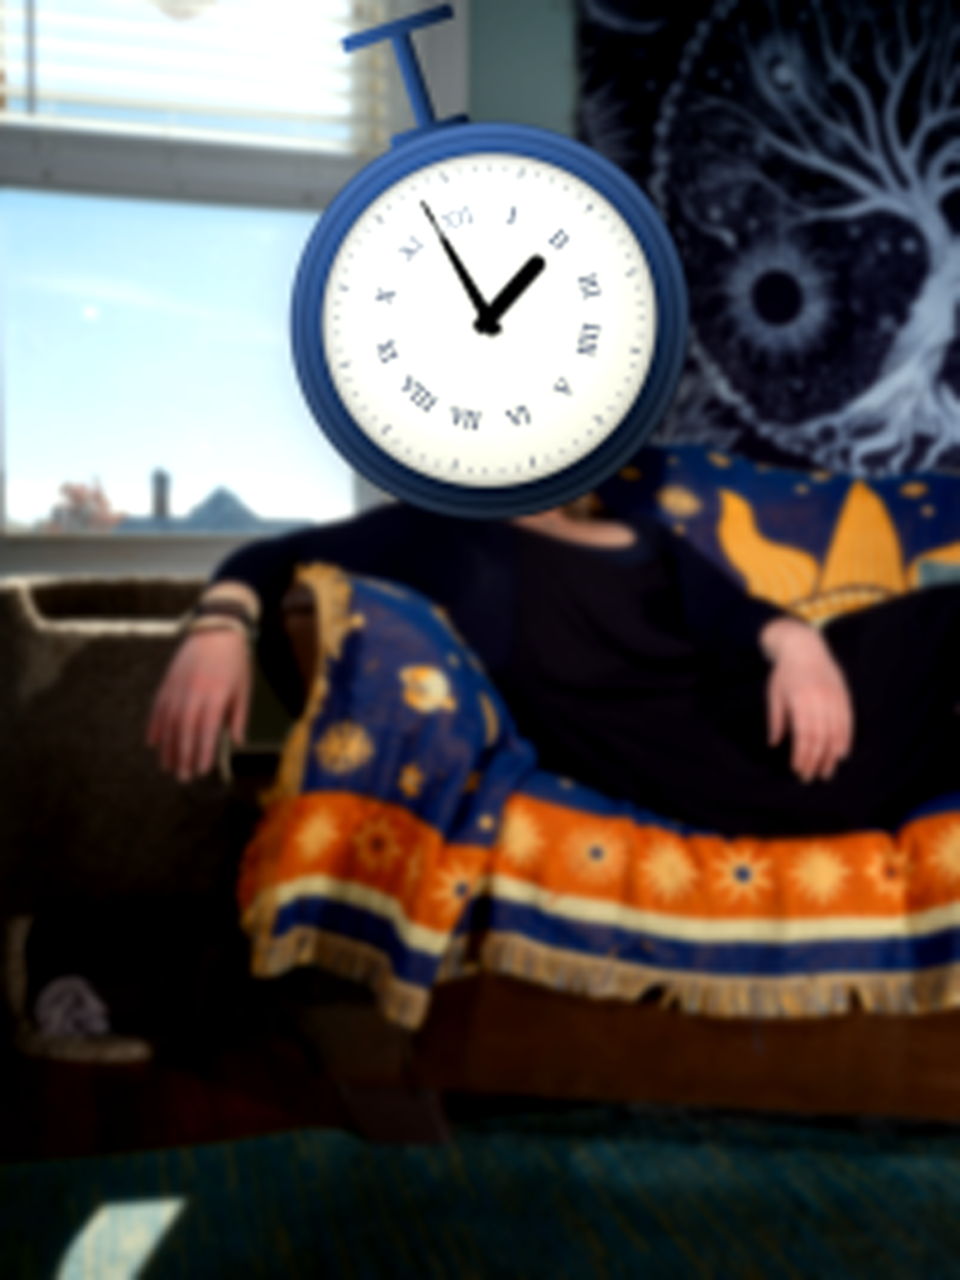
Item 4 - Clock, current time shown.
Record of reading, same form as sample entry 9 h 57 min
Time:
1 h 58 min
